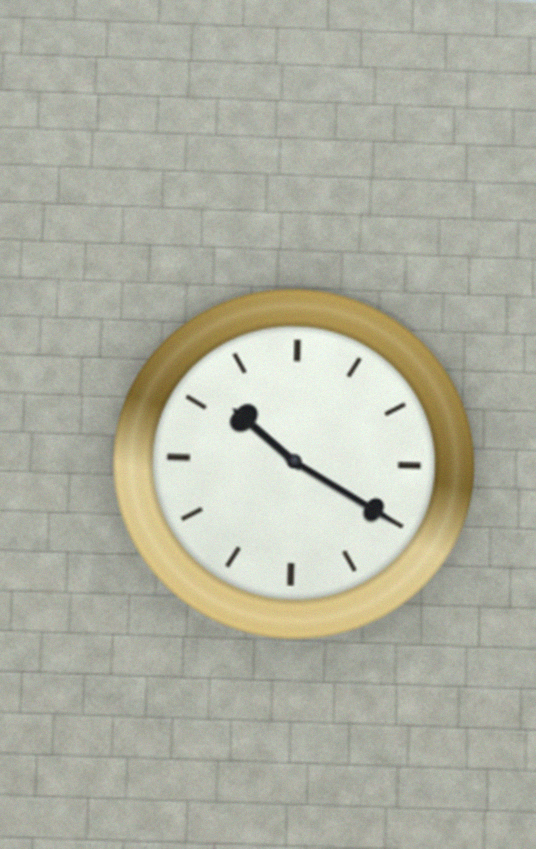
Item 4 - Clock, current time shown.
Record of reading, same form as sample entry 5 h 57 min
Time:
10 h 20 min
